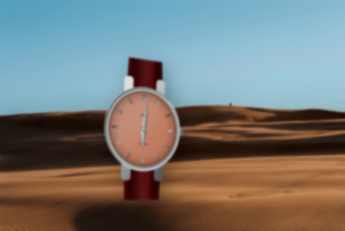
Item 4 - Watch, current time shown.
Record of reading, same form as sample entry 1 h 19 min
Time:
6 h 01 min
